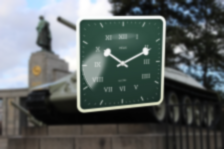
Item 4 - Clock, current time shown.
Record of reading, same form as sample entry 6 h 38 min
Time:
10 h 11 min
